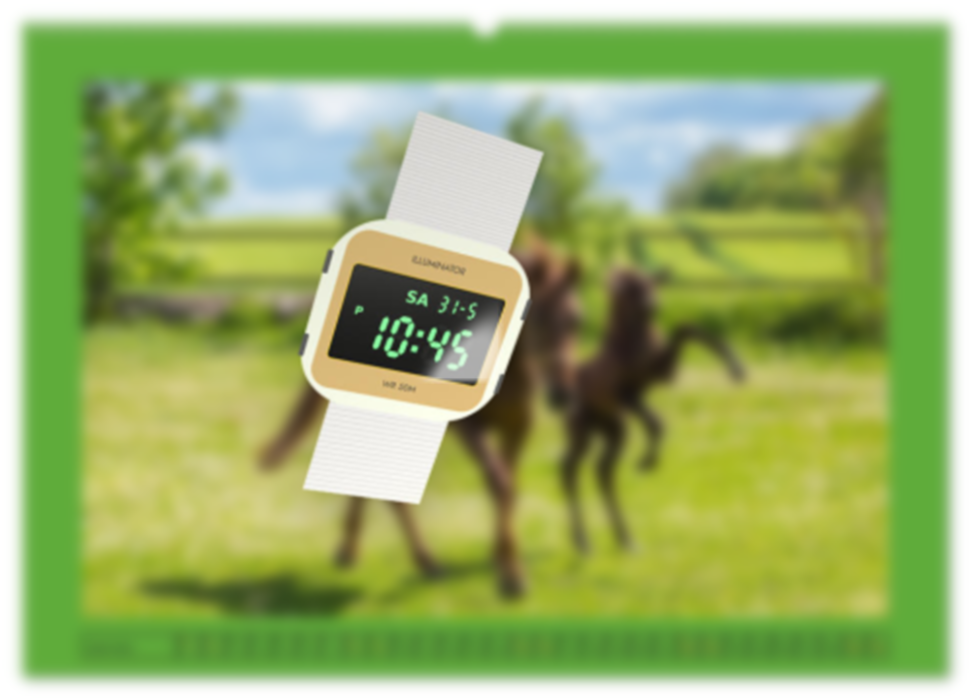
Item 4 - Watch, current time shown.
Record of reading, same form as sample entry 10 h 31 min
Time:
10 h 45 min
